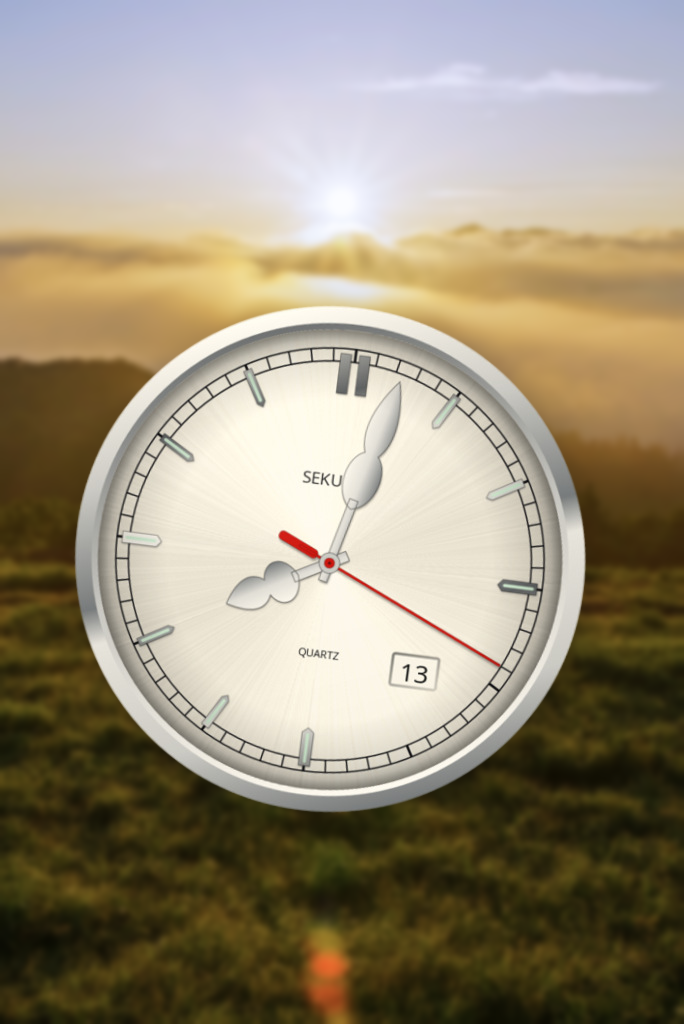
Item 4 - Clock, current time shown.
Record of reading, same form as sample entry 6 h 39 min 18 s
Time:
8 h 02 min 19 s
